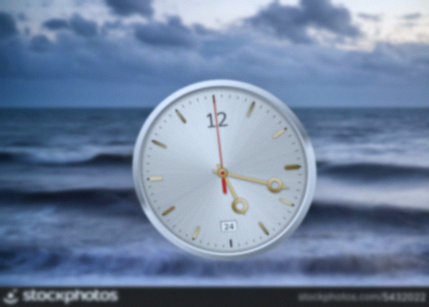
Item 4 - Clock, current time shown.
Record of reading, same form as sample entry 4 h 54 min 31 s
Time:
5 h 18 min 00 s
